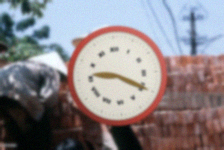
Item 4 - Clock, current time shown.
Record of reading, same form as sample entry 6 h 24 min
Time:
9 h 20 min
